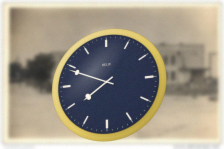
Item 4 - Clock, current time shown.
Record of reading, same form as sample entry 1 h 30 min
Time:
7 h 49 min
